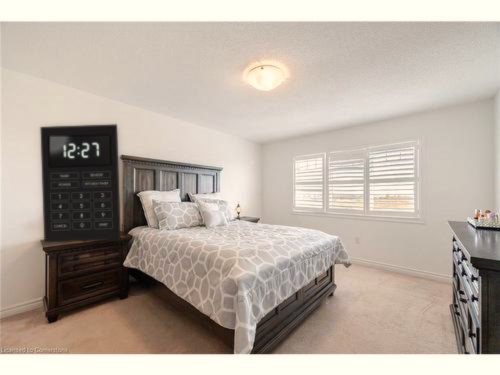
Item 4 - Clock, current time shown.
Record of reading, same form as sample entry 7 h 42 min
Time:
12 h 27 min
